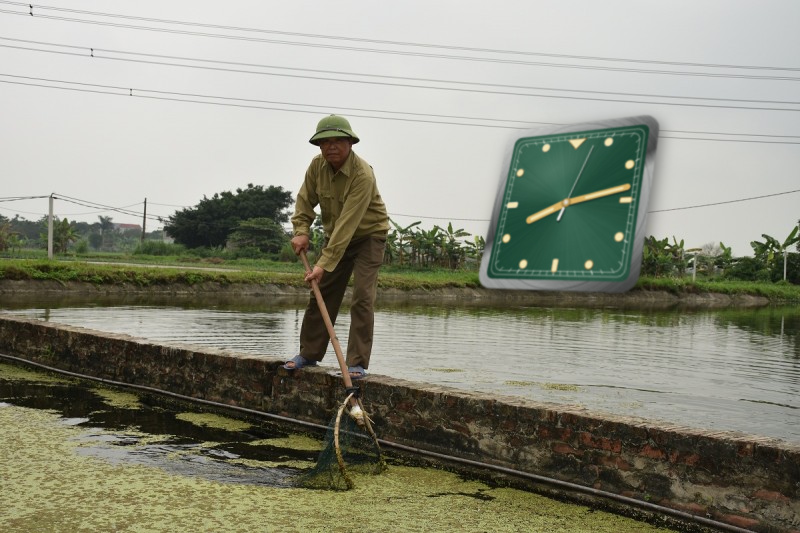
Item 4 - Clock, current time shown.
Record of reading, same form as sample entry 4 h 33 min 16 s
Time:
8 h 13 min 03 s
